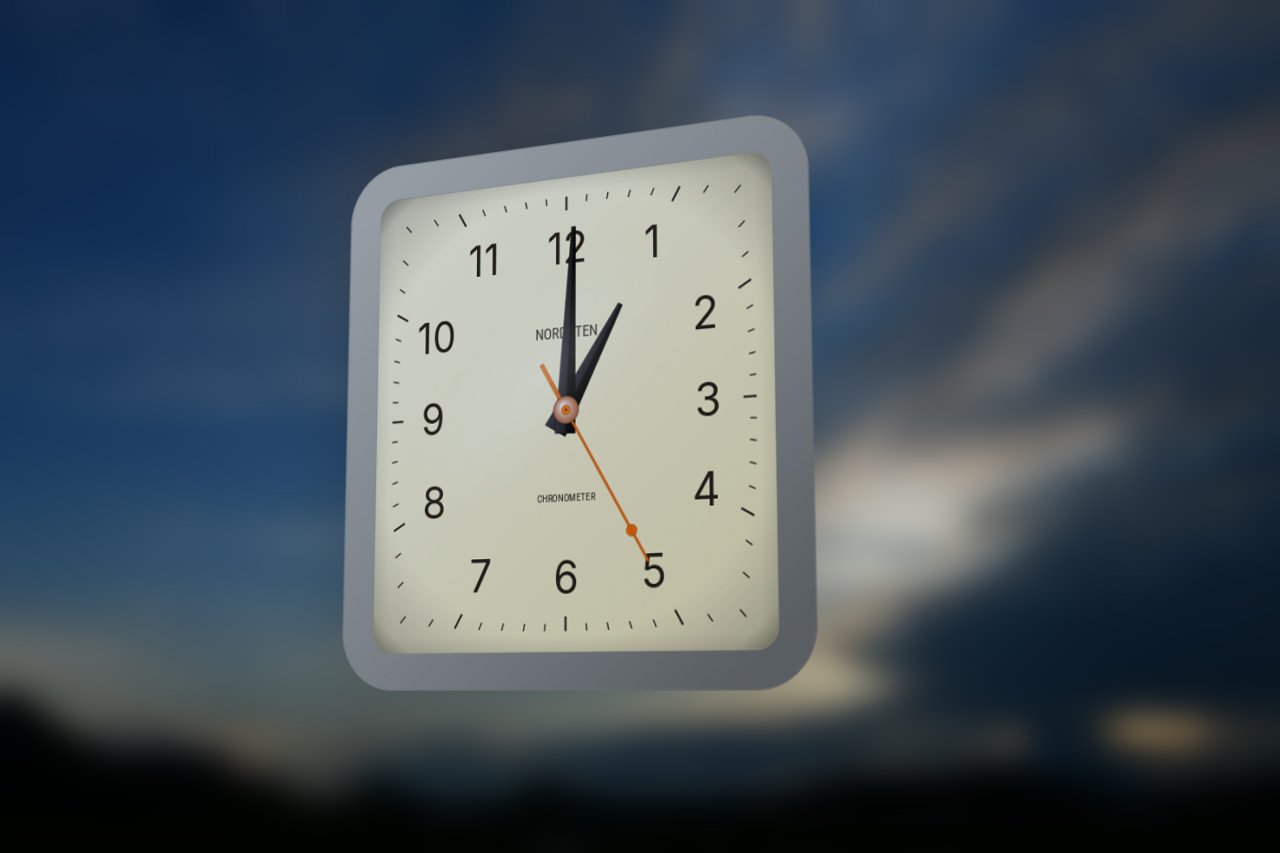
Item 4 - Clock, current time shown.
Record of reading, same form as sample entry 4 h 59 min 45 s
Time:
1 h 00 min 25 s
